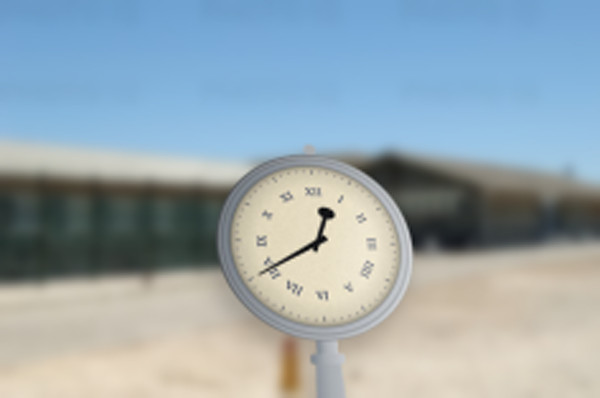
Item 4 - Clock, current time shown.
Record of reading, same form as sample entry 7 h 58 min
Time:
12 h 40 min
